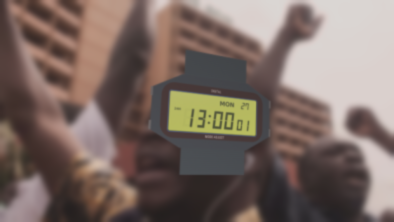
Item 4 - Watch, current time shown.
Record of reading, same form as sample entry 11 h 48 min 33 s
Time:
13 h 00 min 01 s
